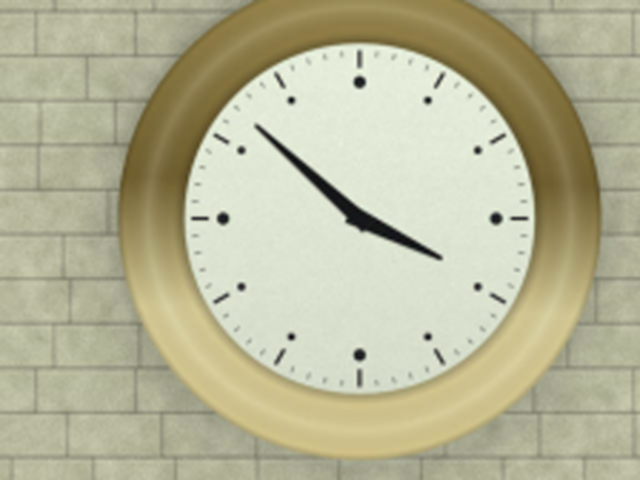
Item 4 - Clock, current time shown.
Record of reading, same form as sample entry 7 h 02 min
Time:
3 h 52 min
